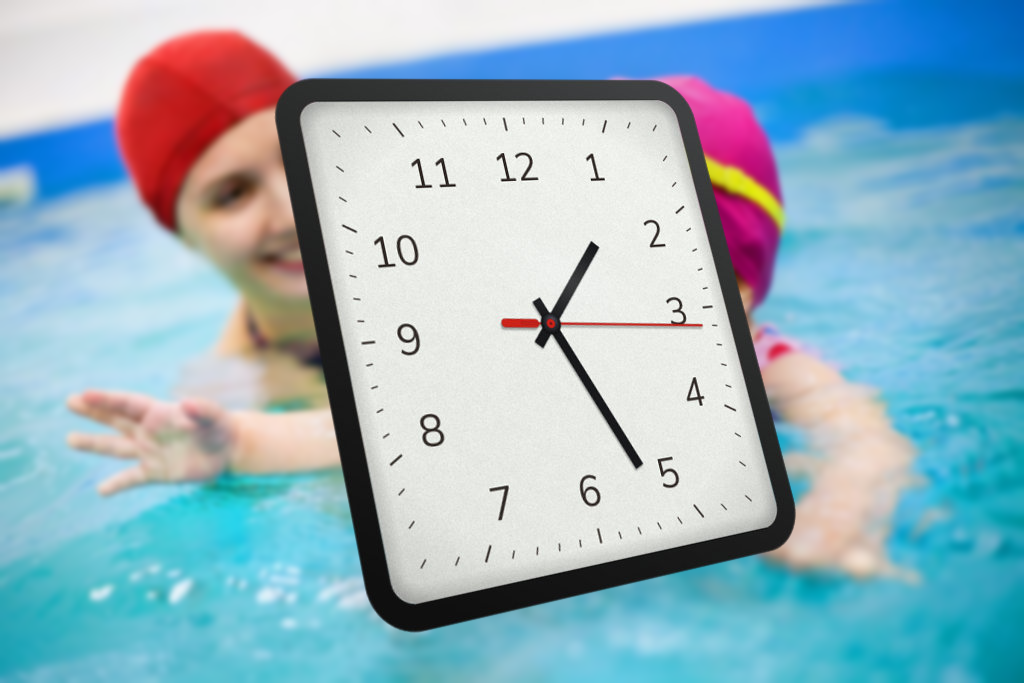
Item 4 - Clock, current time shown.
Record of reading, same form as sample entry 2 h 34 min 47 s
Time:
1 h 26 min 16 s
